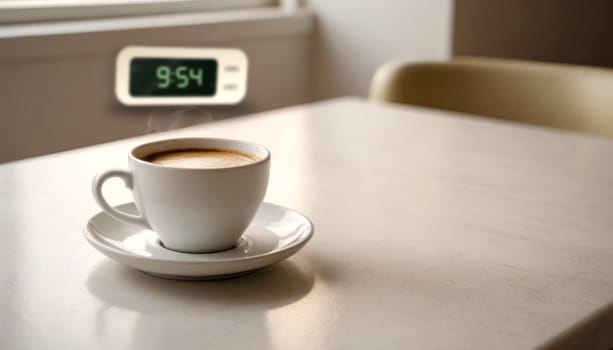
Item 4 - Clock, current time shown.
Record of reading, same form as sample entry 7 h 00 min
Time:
9 h 54 min
